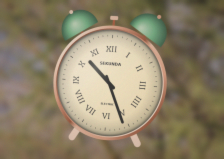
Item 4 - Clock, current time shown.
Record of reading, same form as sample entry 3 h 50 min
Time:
10 h 26 min
